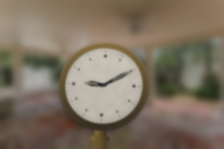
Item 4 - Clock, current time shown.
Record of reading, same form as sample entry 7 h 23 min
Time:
9 h 10 min
